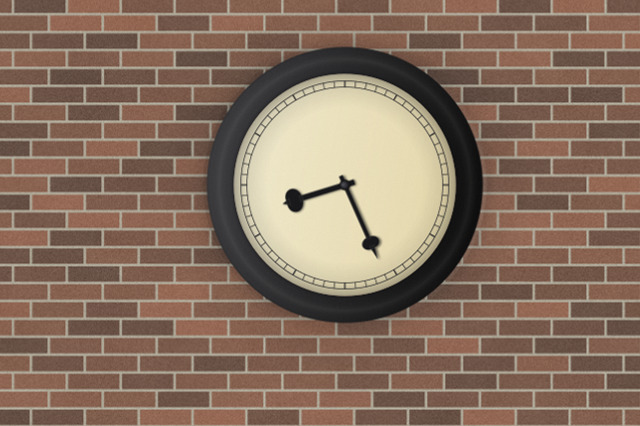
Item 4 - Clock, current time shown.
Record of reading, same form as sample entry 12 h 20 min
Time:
8 h 26 min
